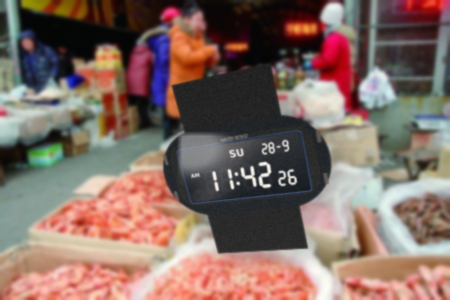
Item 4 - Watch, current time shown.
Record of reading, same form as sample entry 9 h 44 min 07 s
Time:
11 h 42 min 26 s
